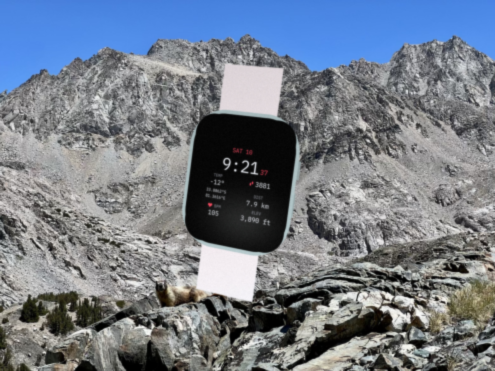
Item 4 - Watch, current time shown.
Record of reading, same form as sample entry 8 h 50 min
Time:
9 h 21 min
